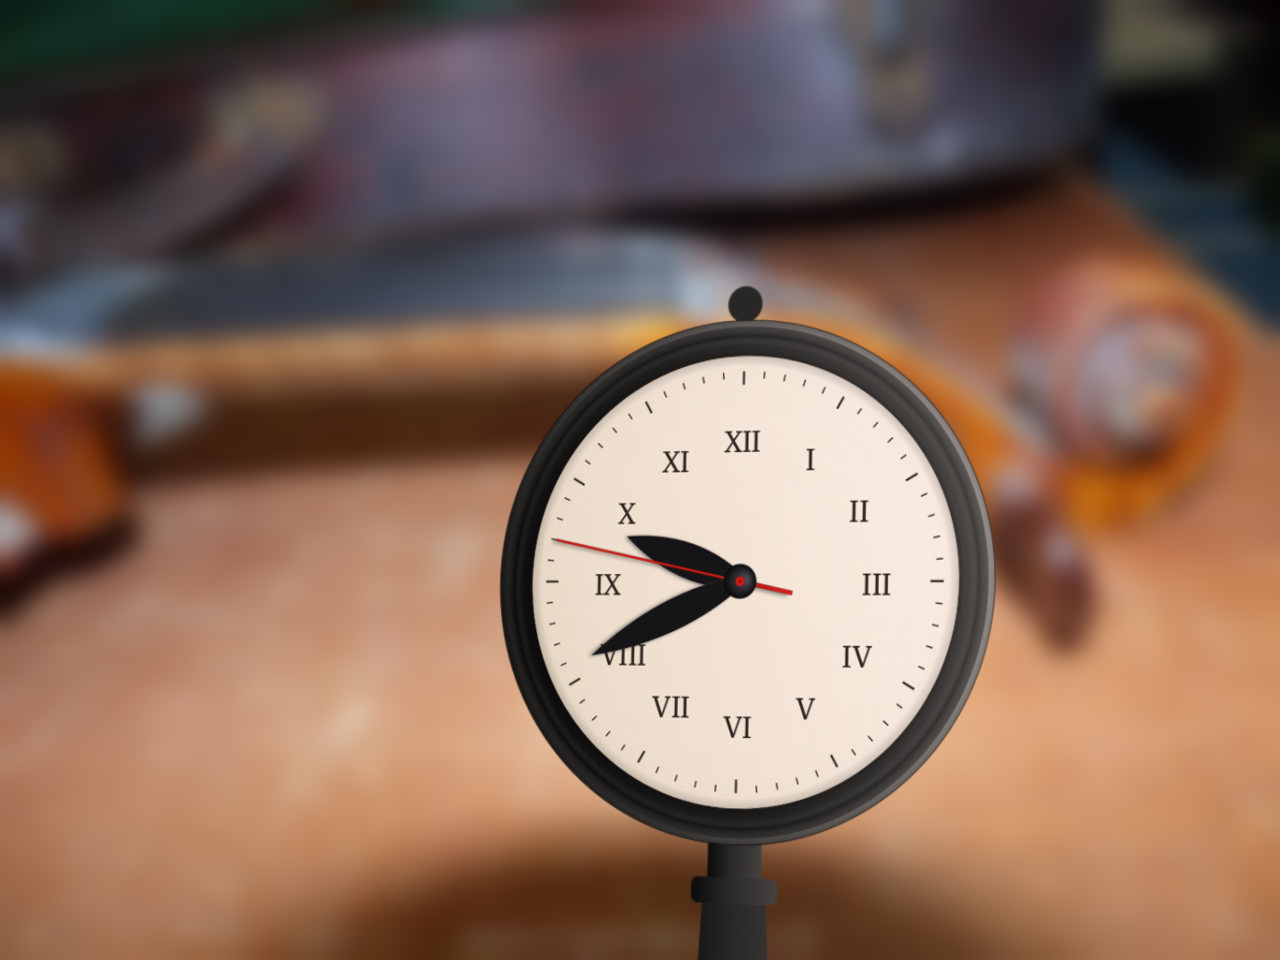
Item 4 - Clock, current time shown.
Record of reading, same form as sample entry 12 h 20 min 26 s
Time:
9 h 40 min 47 s
